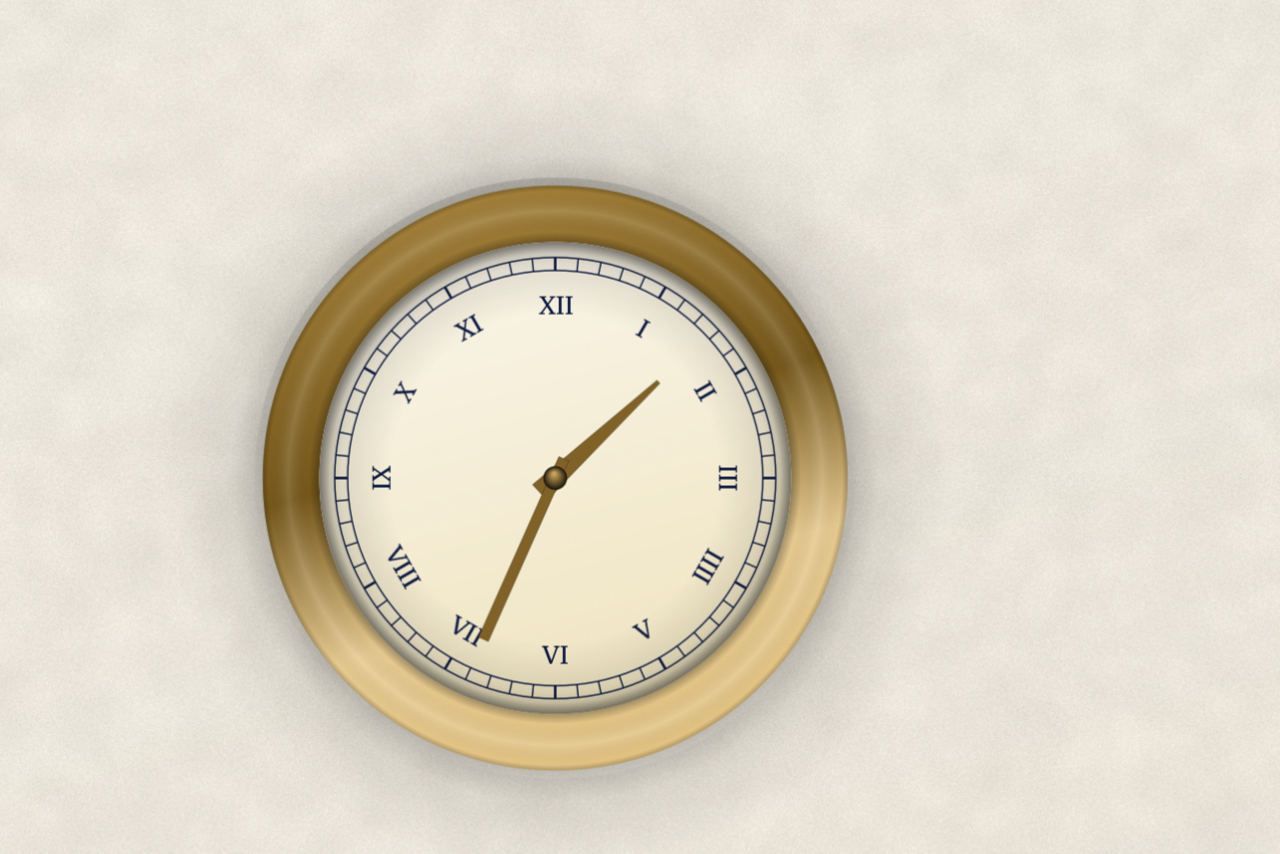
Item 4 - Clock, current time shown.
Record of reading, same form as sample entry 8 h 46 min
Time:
1 h 34 min
